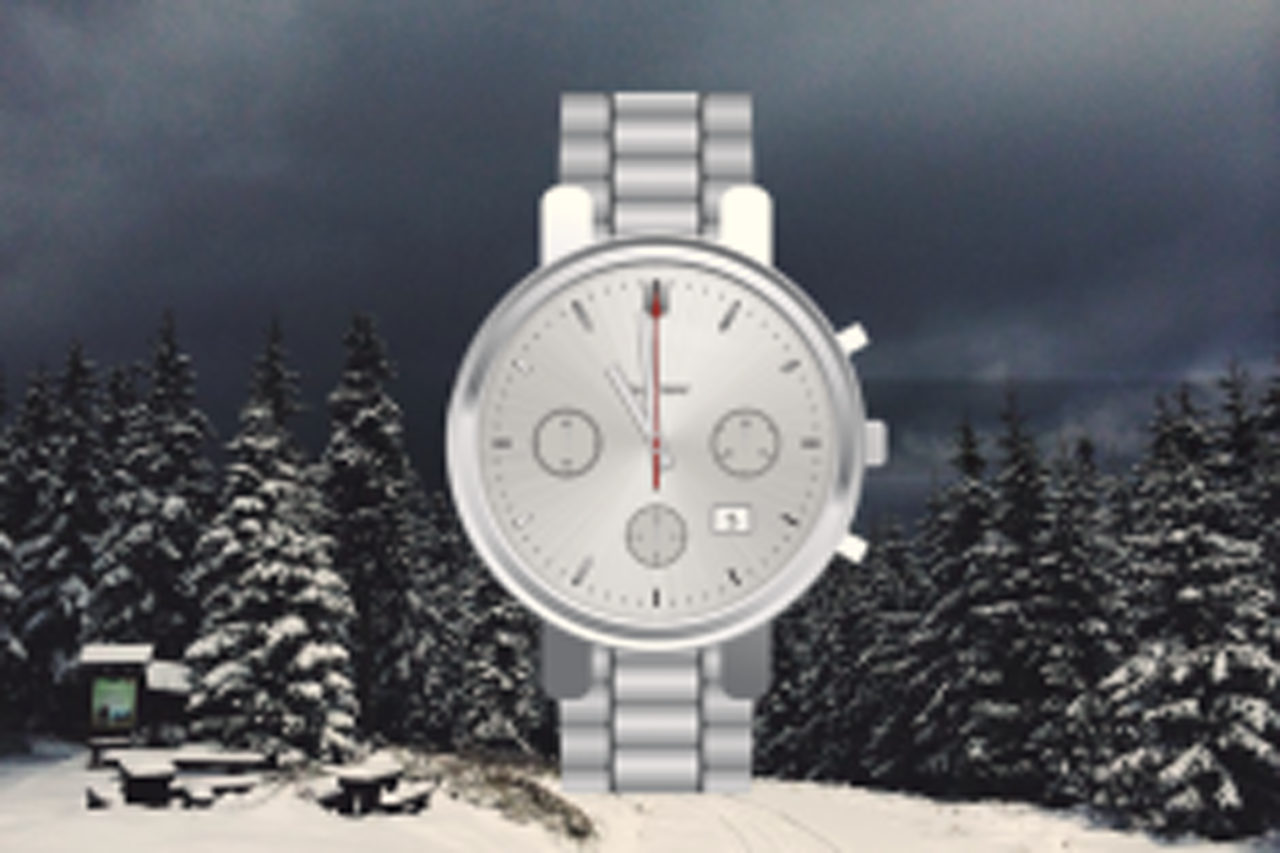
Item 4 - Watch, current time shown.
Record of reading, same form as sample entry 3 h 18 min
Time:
10 h 59 min
